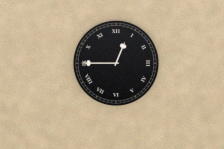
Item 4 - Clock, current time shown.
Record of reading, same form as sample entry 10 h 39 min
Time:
12 h 45 min
